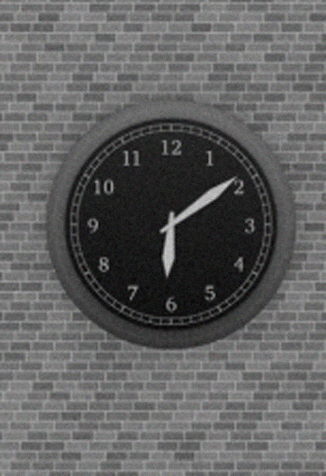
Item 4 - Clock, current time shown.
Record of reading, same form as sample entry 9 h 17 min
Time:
6 h 09 min
